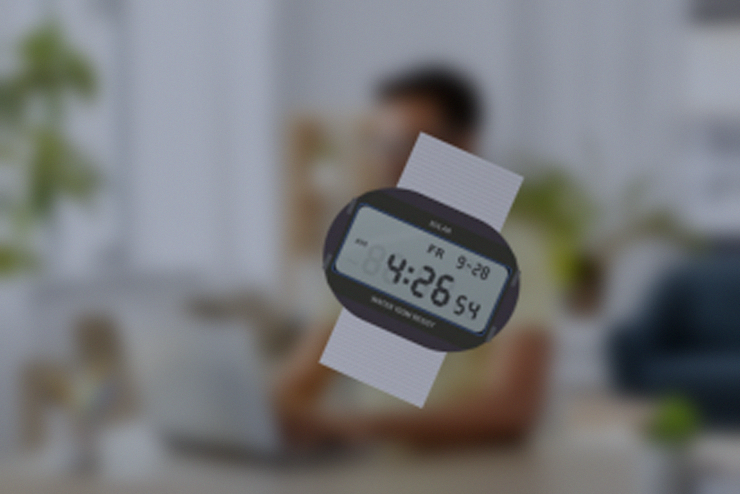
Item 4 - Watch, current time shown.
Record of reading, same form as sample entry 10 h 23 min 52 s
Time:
4 h 26 min 54 s
